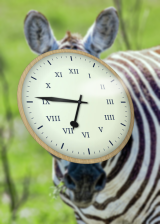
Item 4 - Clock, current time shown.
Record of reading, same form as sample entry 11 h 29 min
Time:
6 h 46 min
